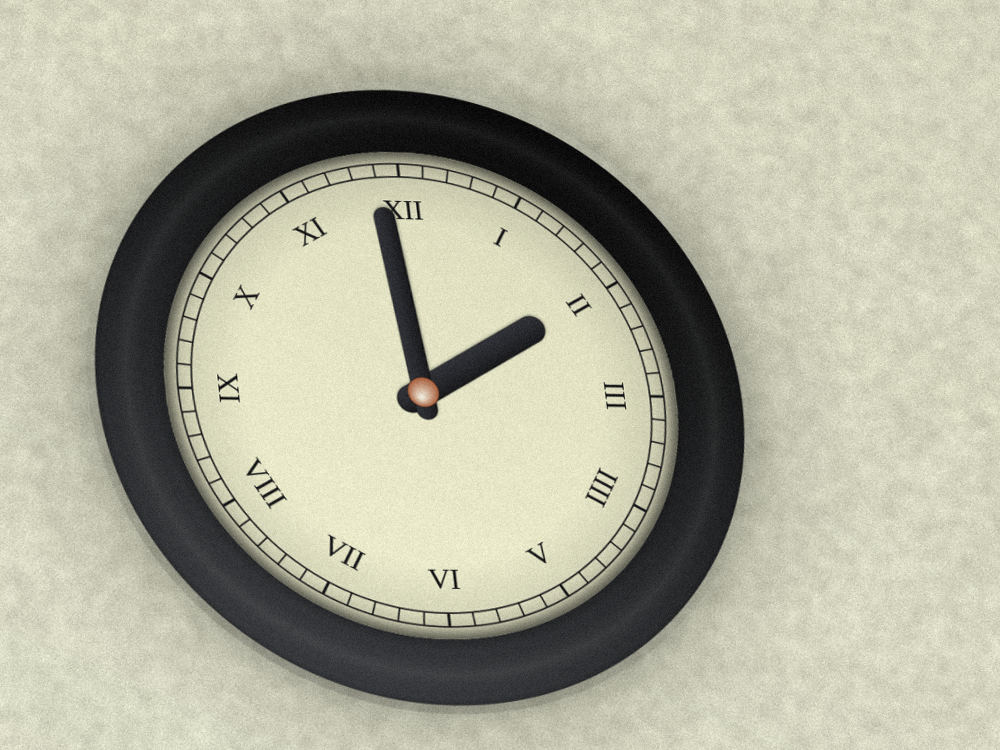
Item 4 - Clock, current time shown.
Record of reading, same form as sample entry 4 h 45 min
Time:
1 h 59 min
